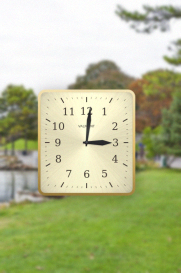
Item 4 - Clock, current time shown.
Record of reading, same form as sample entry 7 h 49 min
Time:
3 h 01 min
